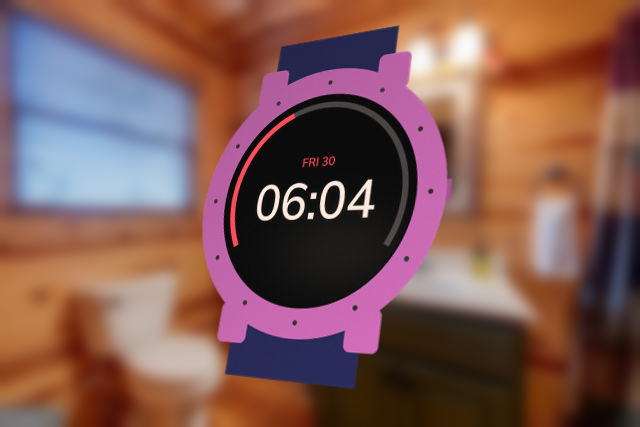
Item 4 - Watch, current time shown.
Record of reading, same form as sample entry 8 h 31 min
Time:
6 h 04 min
